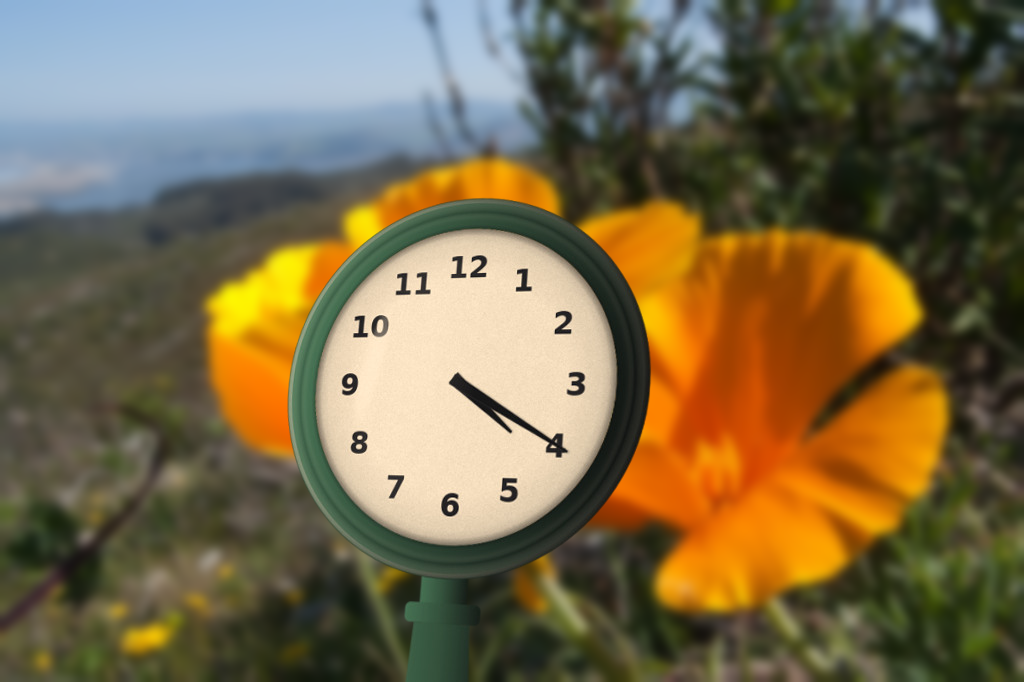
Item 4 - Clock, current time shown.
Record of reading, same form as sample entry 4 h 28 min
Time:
4 h 20 min
